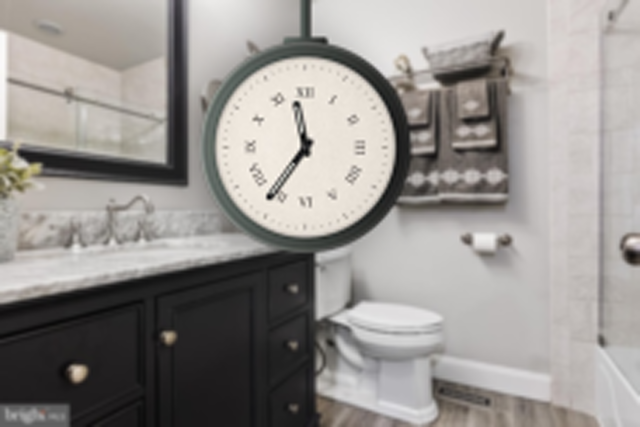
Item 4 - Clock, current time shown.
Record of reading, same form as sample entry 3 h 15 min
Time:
11 h 36 min
